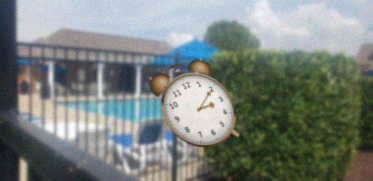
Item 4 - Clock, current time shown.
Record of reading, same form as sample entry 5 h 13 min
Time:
3 h 10 min
